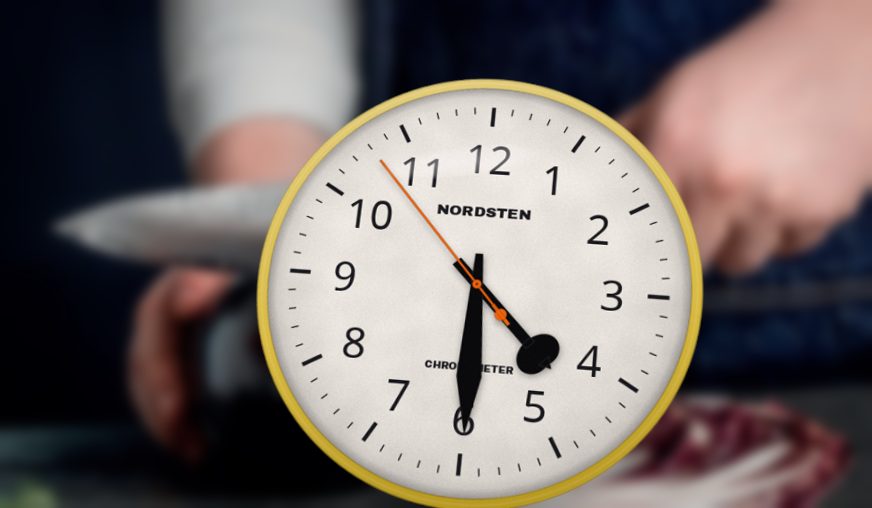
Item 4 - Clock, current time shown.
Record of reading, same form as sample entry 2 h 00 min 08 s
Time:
4 h 29 min 53 s
